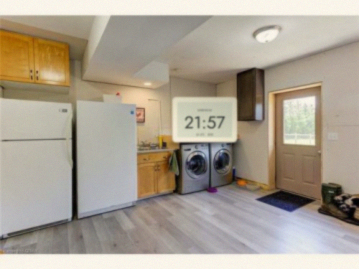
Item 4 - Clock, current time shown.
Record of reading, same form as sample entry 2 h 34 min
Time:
21 h 57 min
